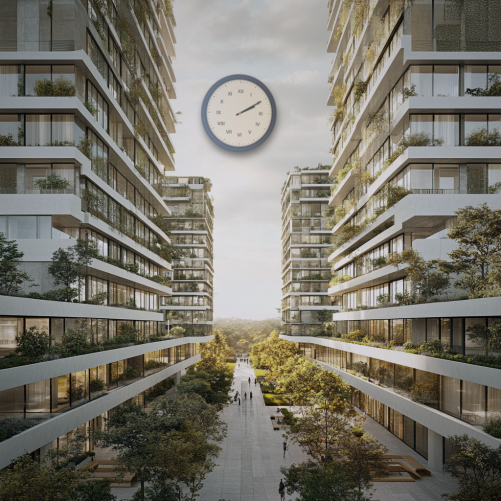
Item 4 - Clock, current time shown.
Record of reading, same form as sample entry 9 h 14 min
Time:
2 h 10 min
